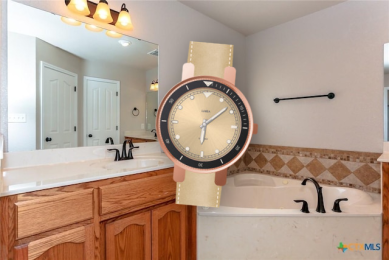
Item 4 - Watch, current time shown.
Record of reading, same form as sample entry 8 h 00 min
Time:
6 h 08 min
